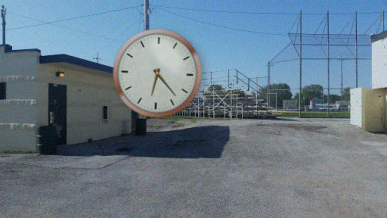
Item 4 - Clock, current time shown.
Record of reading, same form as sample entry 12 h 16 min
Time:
6 h 23 min
